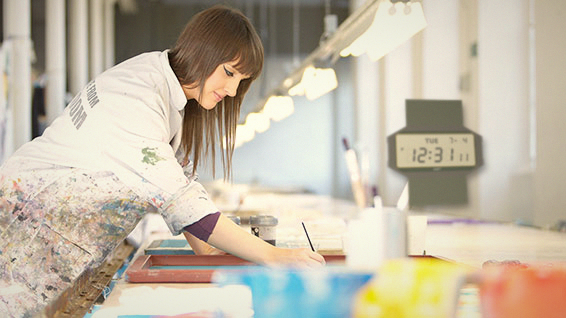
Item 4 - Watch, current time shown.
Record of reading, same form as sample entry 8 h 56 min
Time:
12 h 31 min
